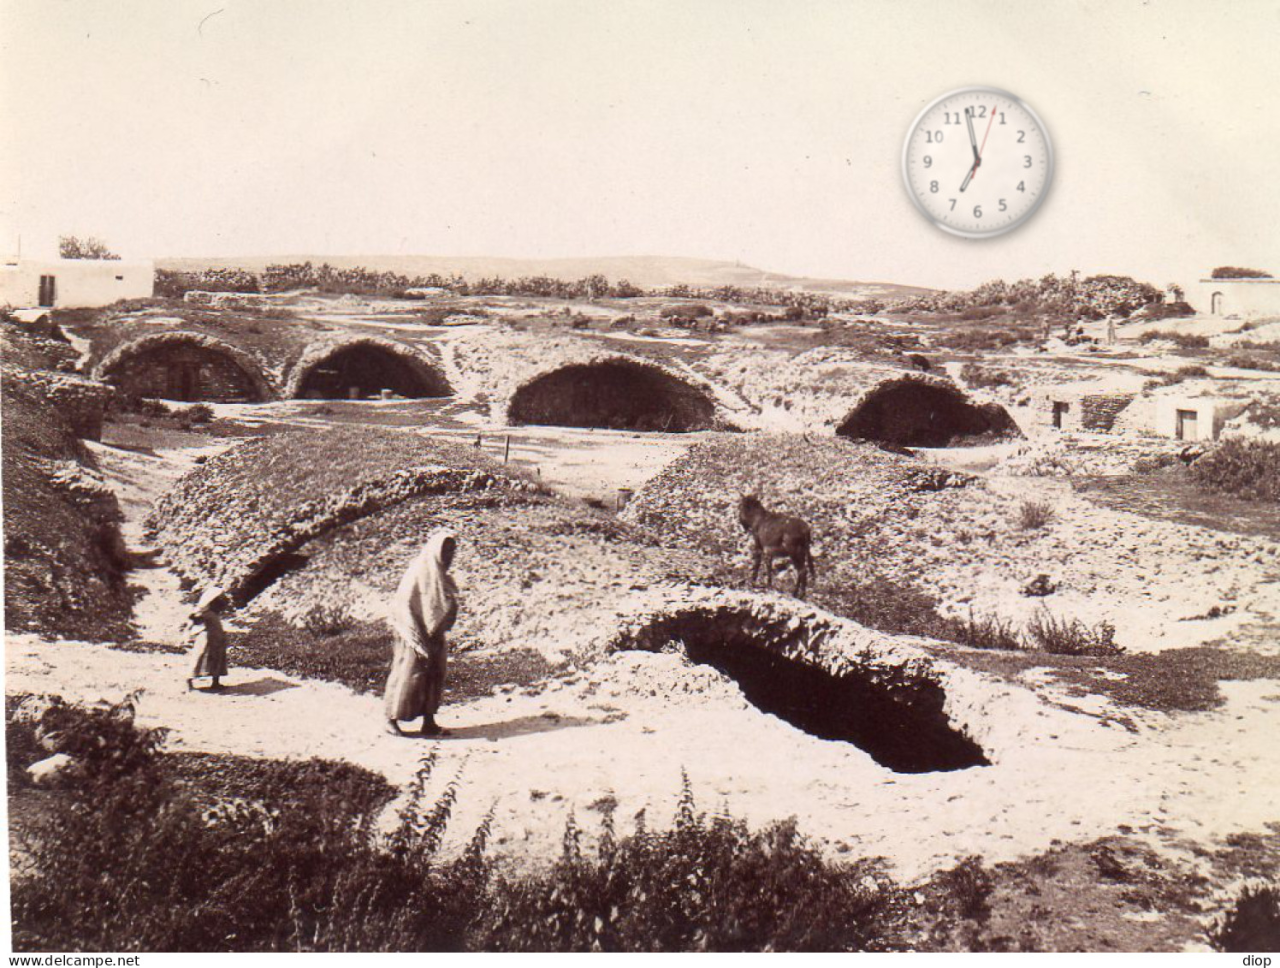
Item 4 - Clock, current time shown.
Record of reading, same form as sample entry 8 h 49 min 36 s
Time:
6 h 58 min 03 s
